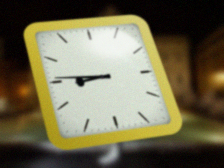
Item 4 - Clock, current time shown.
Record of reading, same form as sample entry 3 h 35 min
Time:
8 h 46 min
